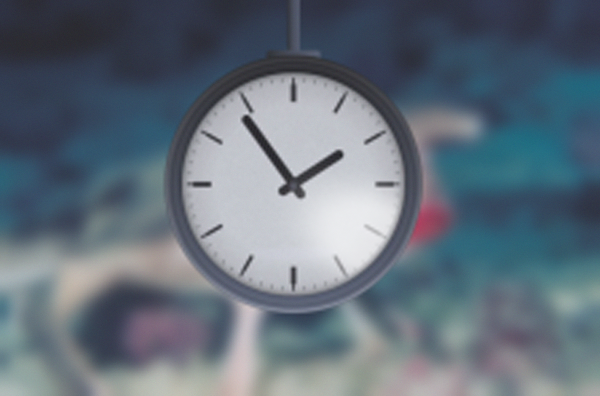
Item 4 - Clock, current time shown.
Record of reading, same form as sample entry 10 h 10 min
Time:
1 h 54 min
